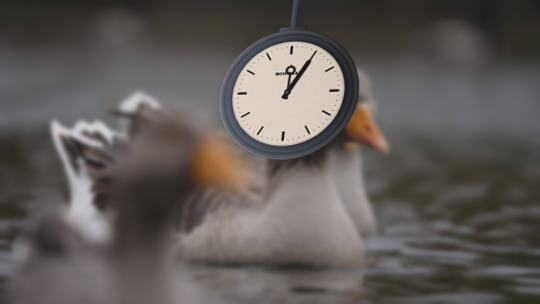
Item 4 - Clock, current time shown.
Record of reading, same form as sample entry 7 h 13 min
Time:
12 h 05 min
